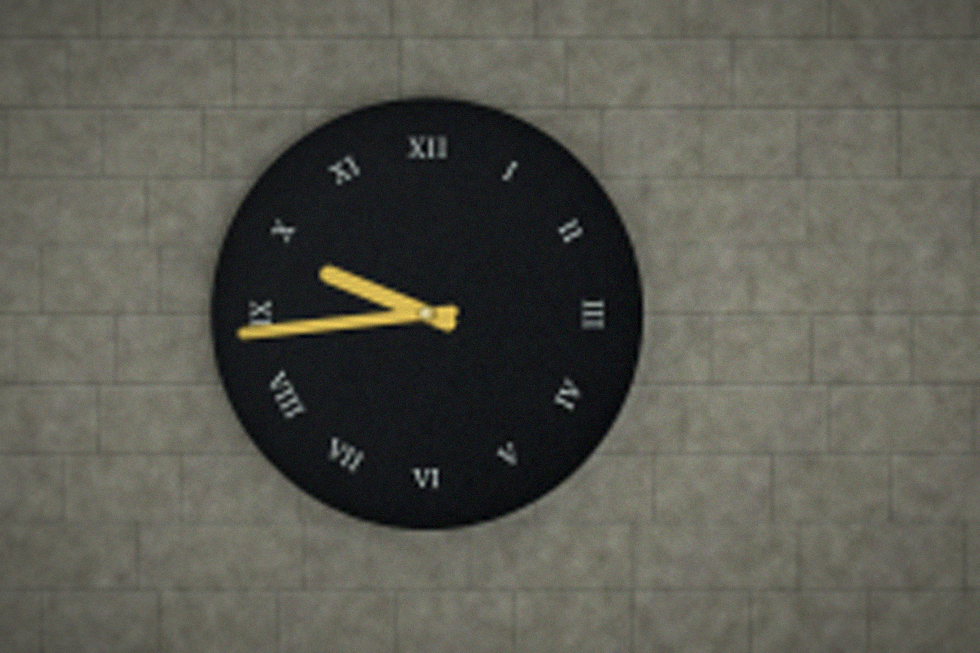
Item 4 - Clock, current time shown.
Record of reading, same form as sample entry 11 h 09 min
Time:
9 h 44 min
